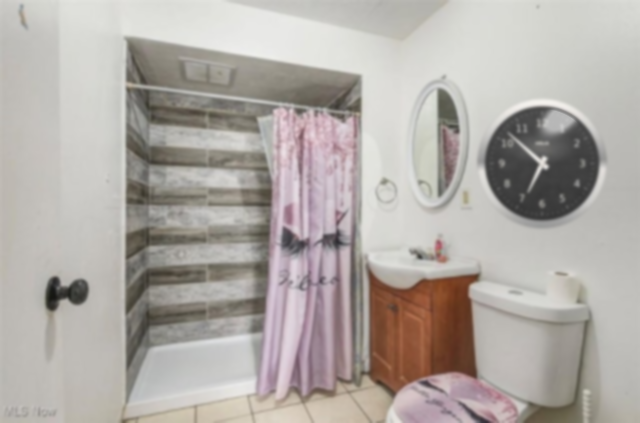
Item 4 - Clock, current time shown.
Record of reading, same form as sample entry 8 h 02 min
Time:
6 h 52 min
